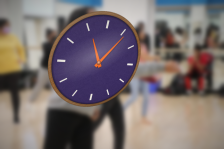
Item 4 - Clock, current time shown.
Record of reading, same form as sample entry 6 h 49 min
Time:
11 h 06 min
